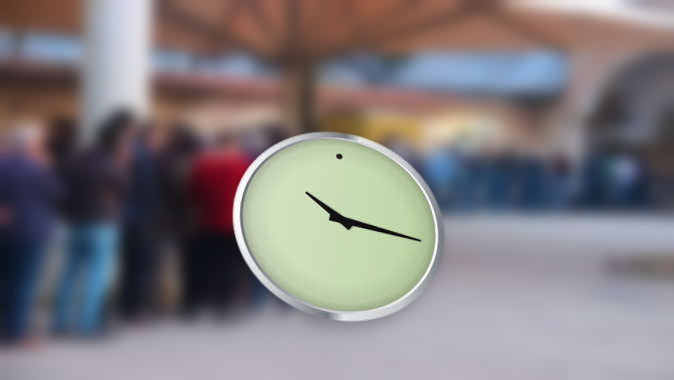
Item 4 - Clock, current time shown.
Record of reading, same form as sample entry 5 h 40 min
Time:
10 h 17 min
